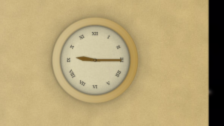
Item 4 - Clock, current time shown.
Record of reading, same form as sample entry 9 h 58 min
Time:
9 h 15 min
